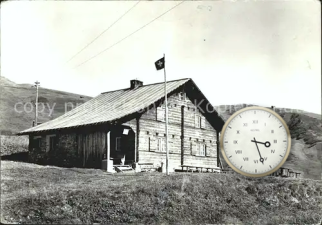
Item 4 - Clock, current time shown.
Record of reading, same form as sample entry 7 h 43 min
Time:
3 h 27 min
